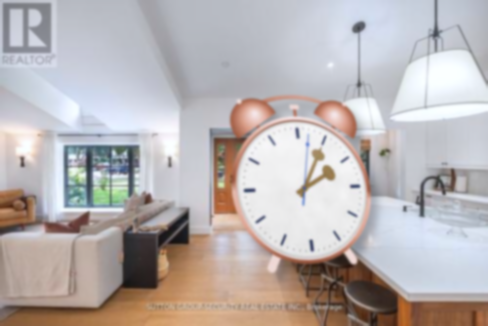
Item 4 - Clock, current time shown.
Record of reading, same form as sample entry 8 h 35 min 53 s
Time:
2 h 05 min 02 s
